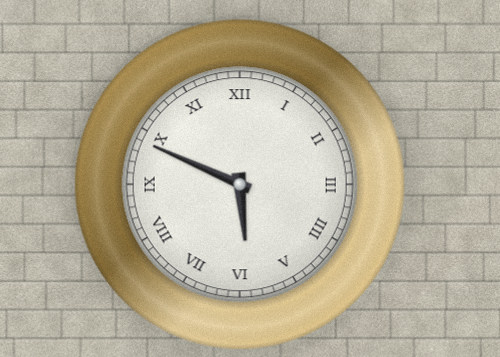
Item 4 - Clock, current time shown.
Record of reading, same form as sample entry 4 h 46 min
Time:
5 h 49 min
